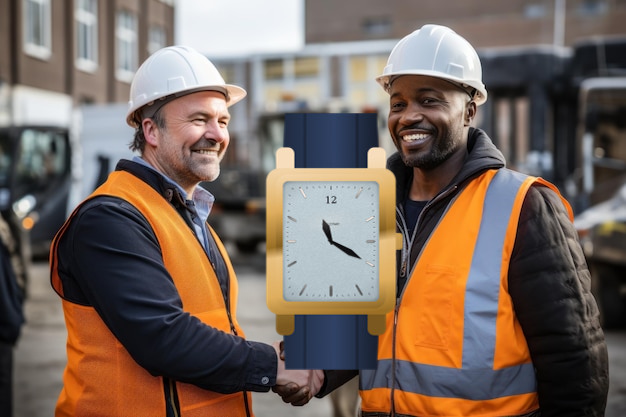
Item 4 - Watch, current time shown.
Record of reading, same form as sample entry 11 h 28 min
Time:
11 h 20 min
